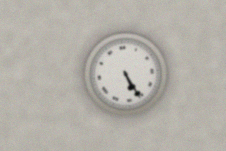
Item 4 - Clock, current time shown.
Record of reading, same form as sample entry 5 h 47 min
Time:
5 h 26 min
